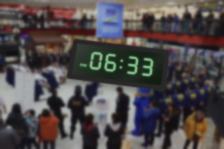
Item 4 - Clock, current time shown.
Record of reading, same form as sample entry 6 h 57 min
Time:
6 h 33 min
